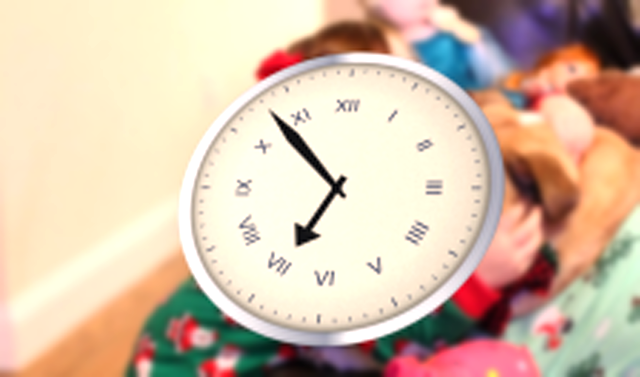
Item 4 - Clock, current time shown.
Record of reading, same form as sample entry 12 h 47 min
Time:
6 h 53 min
